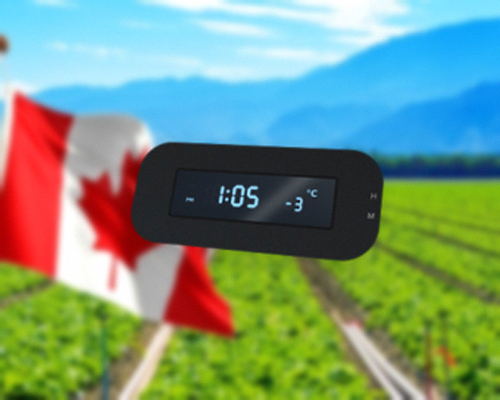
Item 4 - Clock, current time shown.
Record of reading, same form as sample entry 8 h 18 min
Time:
1 h 05 min
